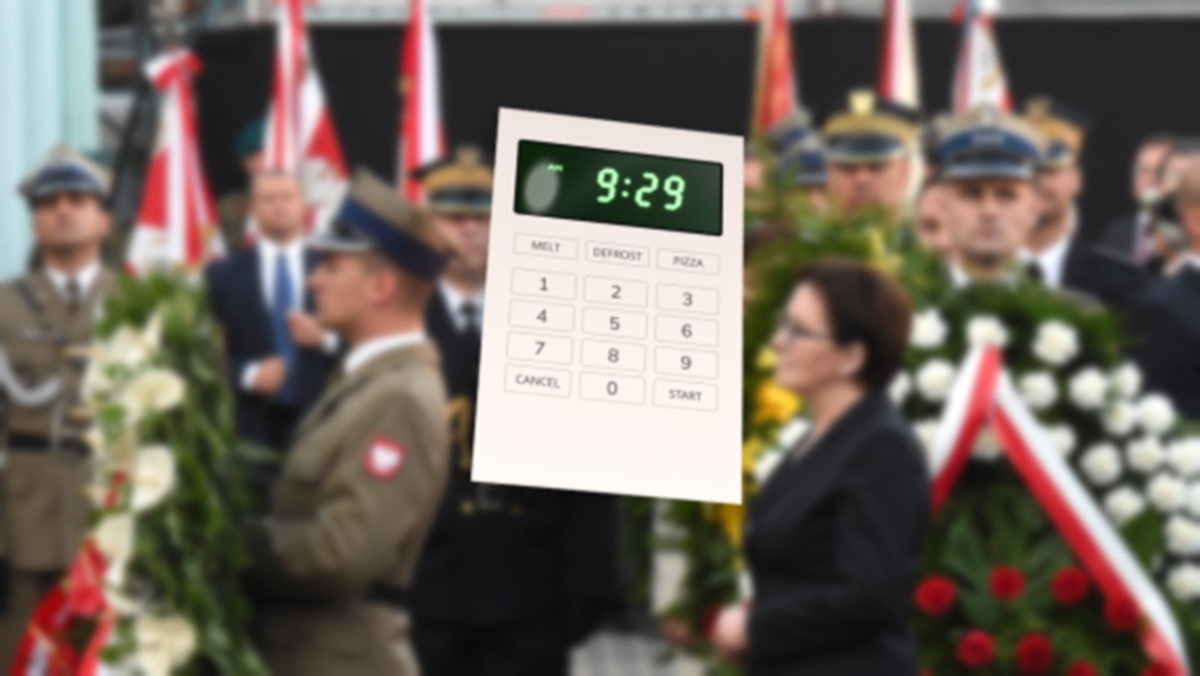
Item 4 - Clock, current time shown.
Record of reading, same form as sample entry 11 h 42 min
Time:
9 h 29 min
